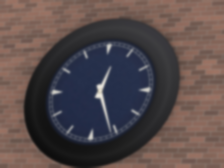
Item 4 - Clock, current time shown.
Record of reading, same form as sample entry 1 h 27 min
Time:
12 h 26 min
